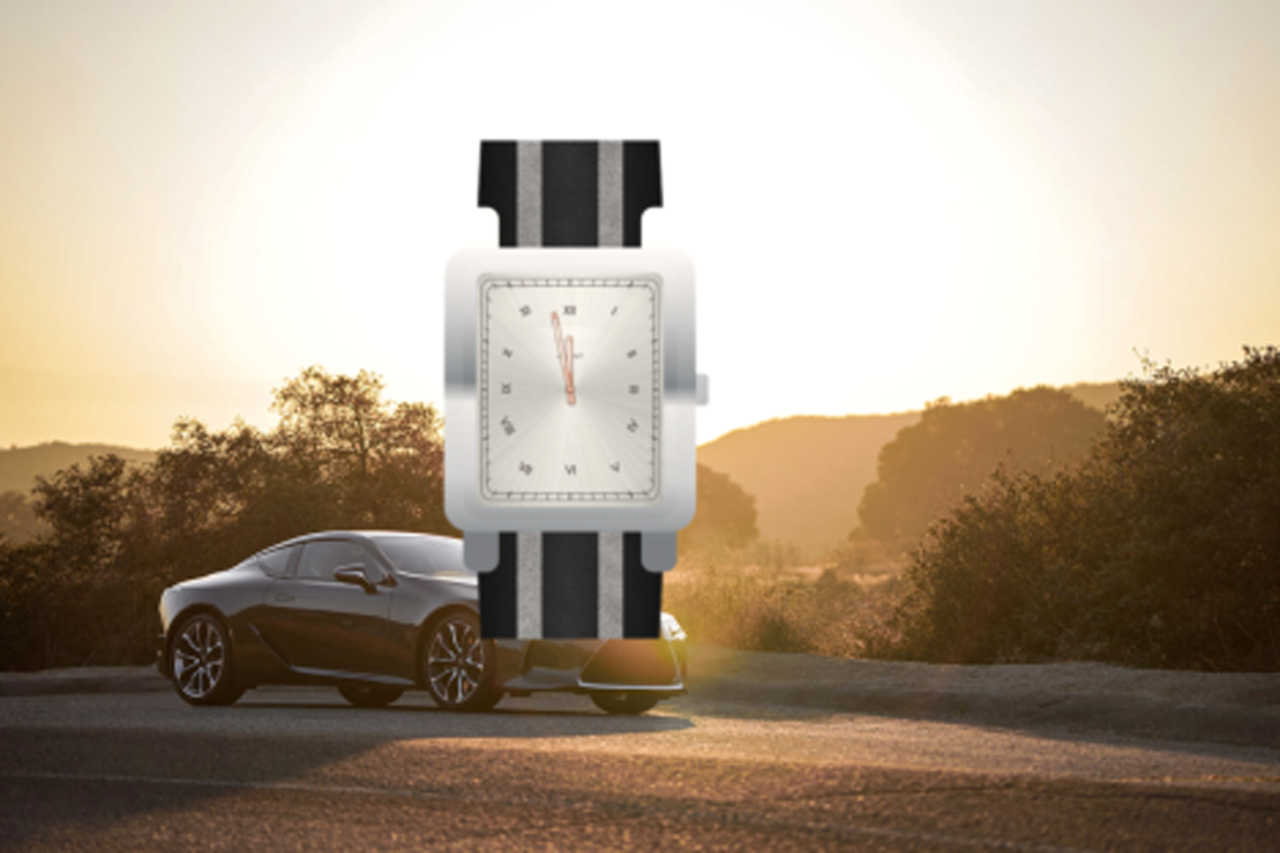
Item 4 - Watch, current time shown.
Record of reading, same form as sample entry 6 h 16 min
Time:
11 h 58 min
